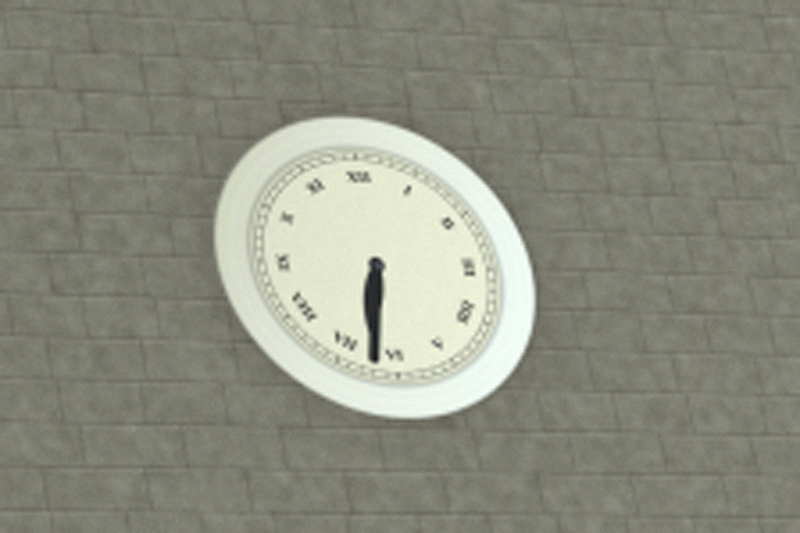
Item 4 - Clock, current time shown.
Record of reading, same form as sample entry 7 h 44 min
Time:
6 h 32 min
